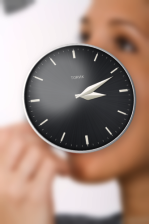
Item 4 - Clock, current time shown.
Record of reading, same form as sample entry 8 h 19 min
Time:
3 h 11 min
